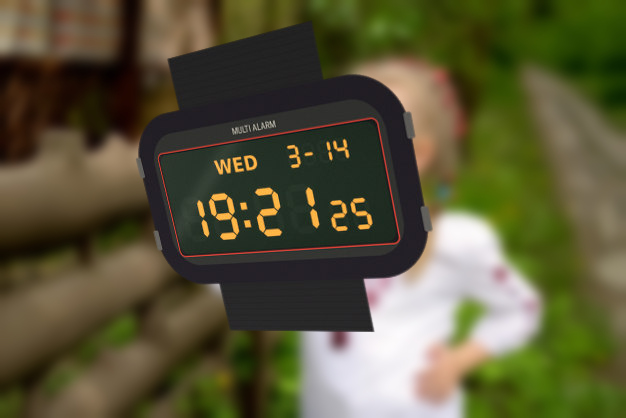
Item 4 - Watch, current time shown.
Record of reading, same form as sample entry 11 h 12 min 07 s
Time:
19 h 21 min 25 s
